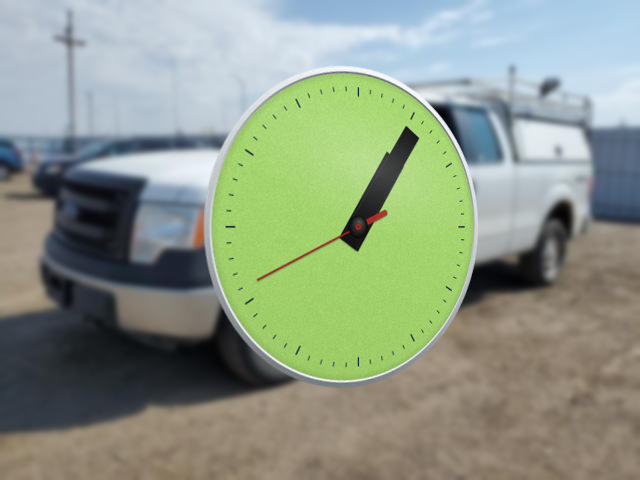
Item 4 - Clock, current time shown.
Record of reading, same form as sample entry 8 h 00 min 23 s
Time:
1 h 05 min 41 s
